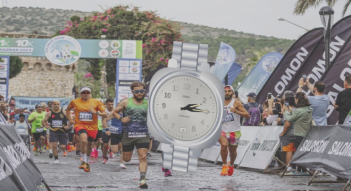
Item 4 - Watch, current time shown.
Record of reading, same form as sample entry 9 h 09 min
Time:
2 h 15 min
